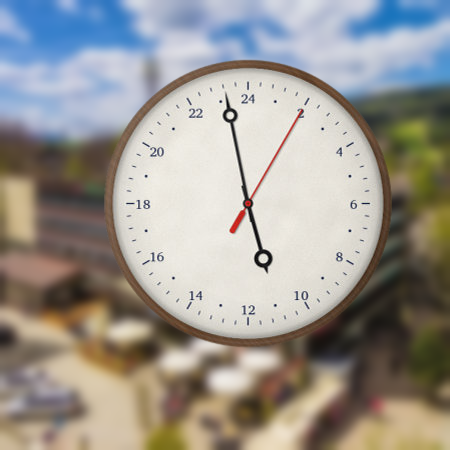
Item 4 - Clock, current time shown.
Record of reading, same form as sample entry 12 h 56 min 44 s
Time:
10 h 58 min 05 s
